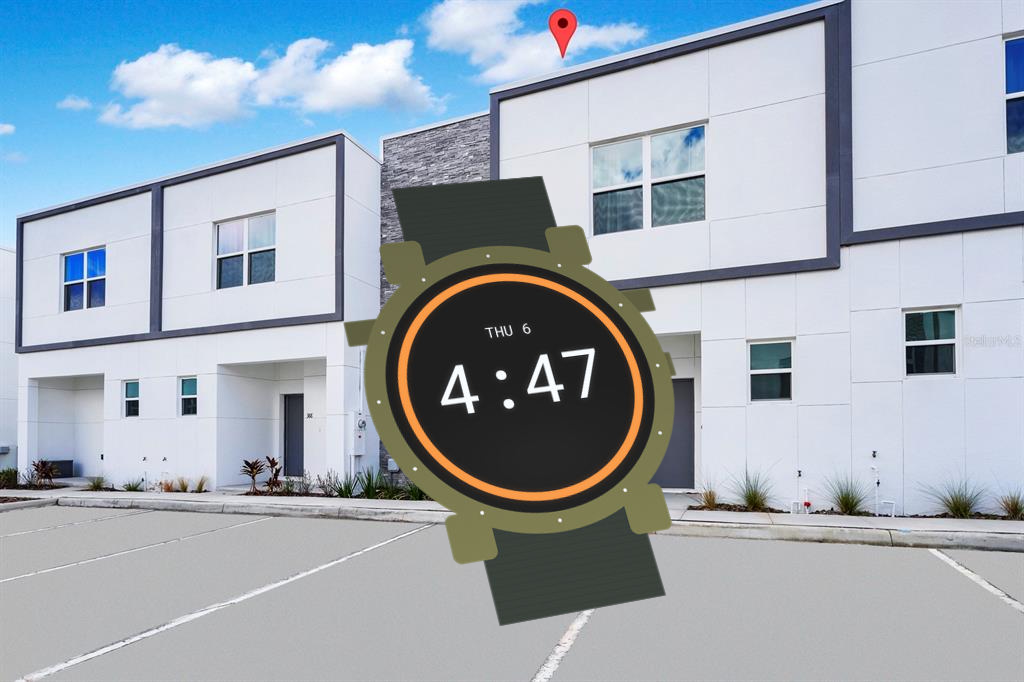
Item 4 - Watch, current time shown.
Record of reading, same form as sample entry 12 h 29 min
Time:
4 h 47 min
